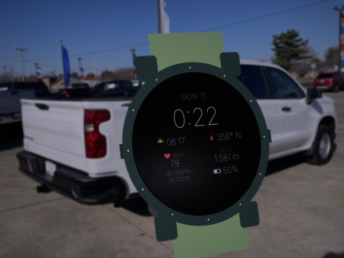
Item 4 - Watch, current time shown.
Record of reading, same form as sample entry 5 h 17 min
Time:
0 h 22 min
